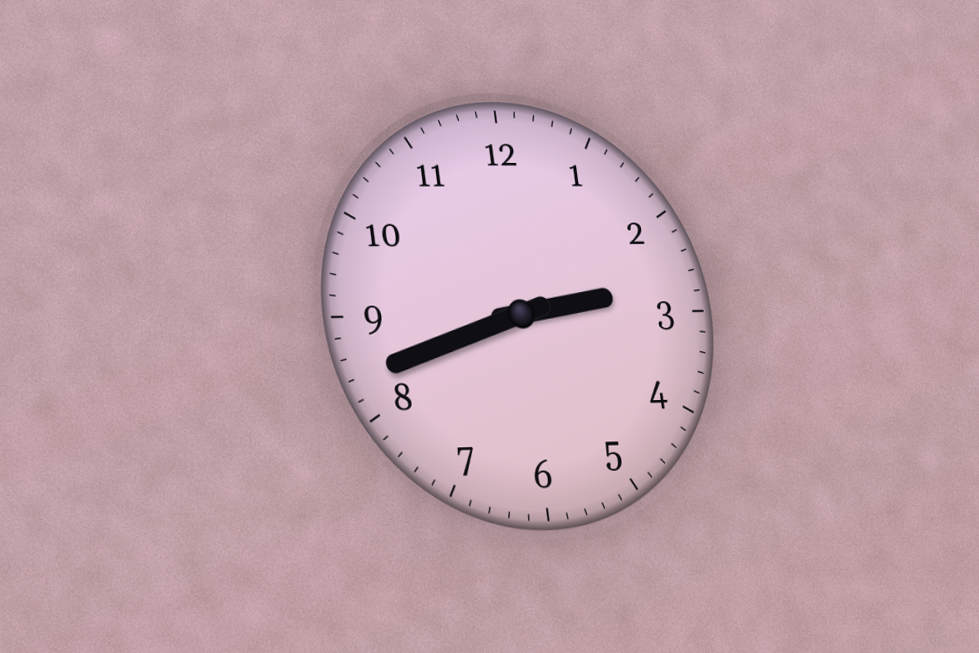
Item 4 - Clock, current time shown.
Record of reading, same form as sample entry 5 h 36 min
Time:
2 h 42 min
